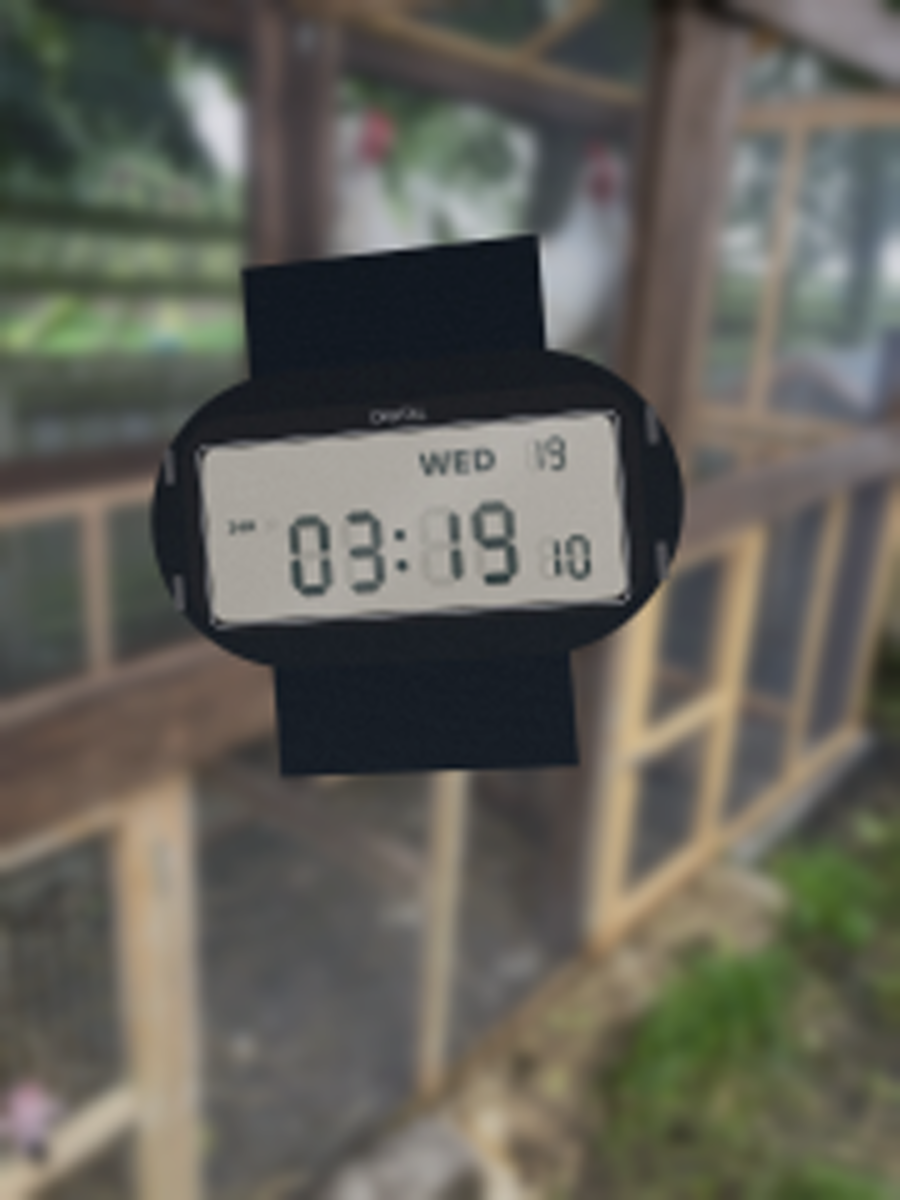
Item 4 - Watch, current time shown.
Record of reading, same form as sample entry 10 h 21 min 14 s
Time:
3 h 19 min 10 s
